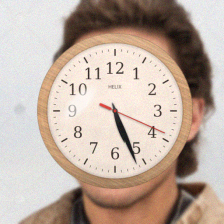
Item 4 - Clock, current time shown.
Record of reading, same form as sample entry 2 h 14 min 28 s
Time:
5 h 26 min 19 s
